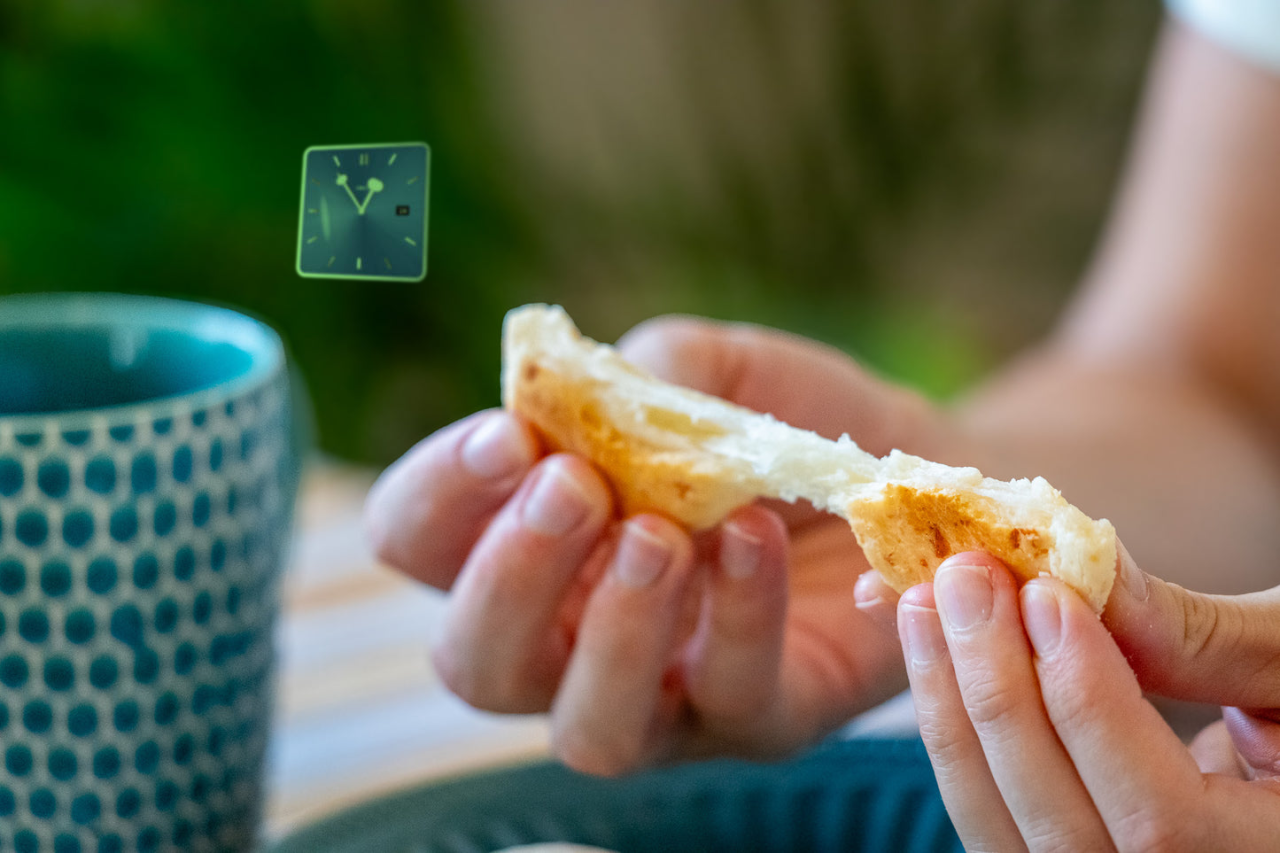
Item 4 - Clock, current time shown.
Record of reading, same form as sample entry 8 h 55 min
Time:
12 h 54 min
